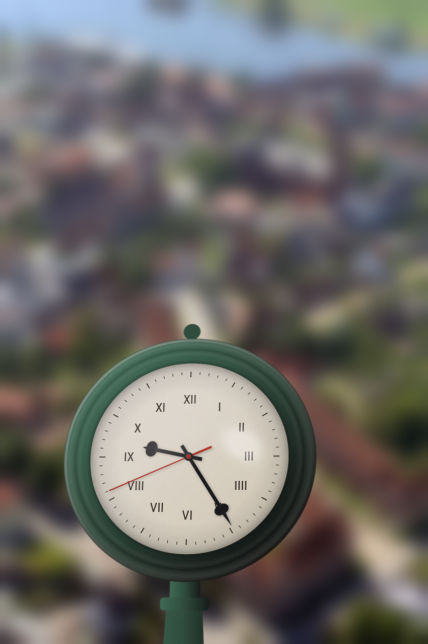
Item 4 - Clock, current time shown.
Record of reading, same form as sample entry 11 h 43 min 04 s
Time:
9 h 24 min 41 s
